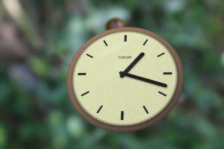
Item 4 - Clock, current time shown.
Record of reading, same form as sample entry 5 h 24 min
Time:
1 h 18 min
